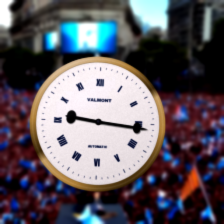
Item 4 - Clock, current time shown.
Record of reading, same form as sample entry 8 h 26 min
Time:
9 h 16 min
